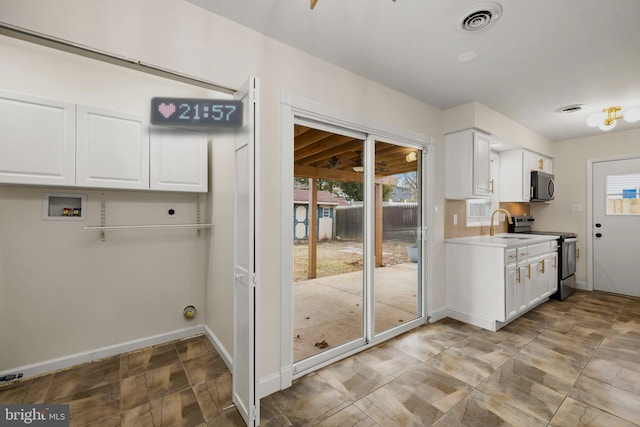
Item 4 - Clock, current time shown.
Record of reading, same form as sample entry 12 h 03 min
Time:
21 h 57 min
